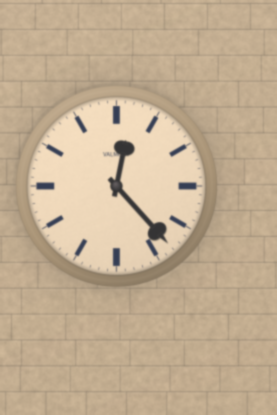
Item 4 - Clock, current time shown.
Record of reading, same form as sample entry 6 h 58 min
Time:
12 h 23 min
